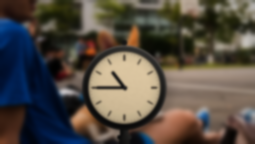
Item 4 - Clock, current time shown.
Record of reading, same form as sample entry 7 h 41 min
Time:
10 h 45 min
